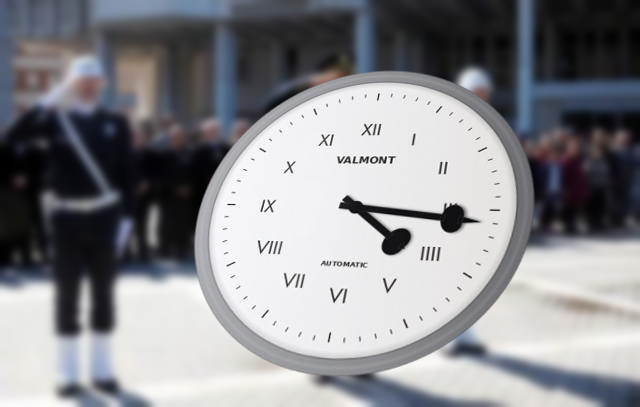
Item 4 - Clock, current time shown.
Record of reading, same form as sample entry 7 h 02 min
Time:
4 h 16 min
